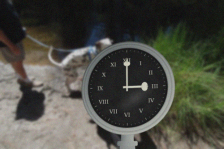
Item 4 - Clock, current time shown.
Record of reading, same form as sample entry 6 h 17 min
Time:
3 h 00 min
